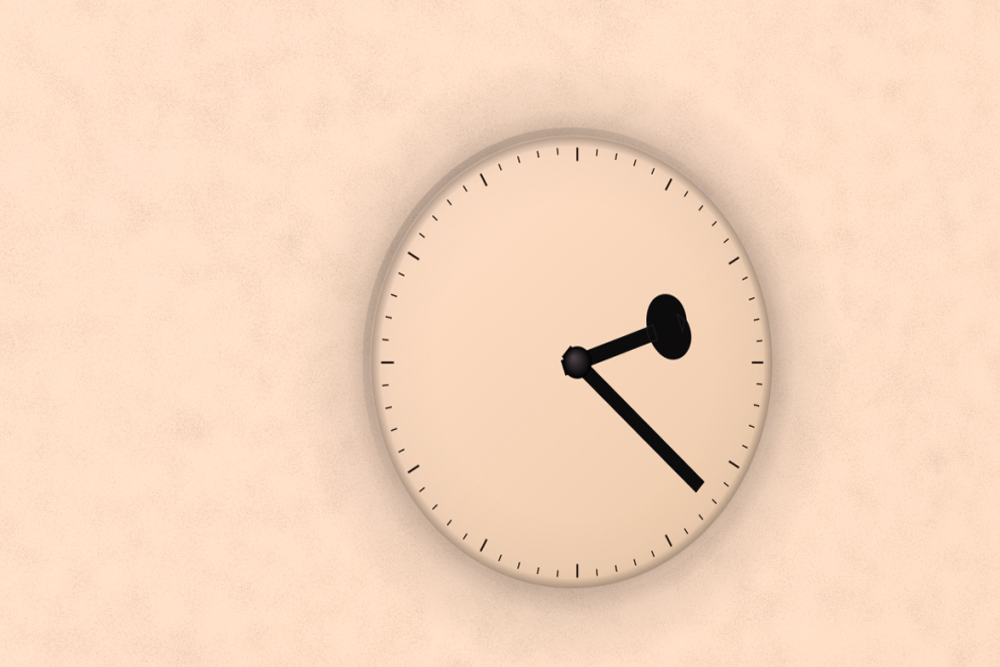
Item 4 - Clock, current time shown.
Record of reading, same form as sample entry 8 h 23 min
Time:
2 h 22 min
